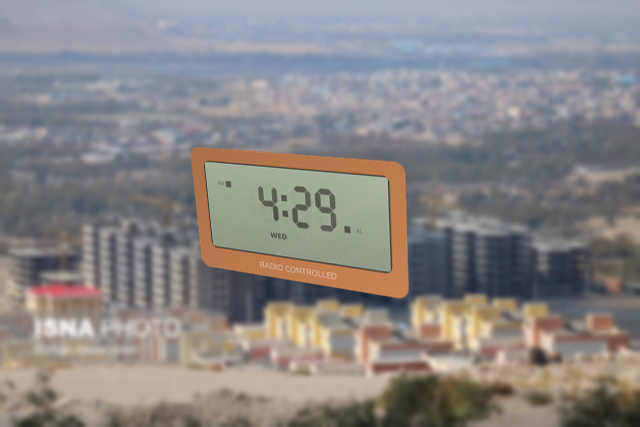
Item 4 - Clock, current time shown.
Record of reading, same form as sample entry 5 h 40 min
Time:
4 h 29 min
